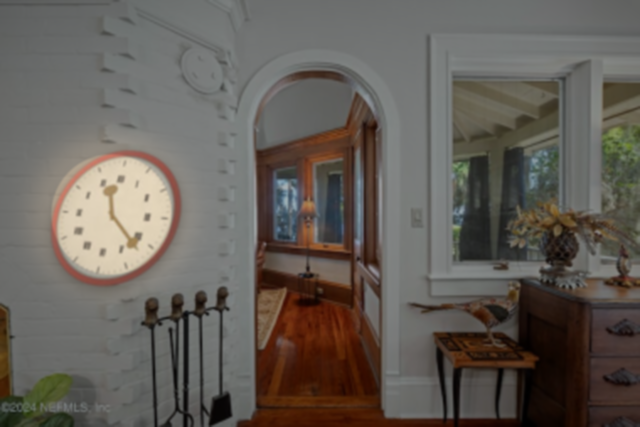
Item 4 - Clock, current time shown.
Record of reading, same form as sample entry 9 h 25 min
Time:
11 h 22 min
